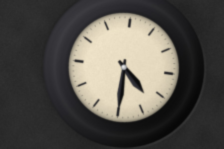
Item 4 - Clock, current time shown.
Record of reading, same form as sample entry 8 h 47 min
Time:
4 h 30 min
